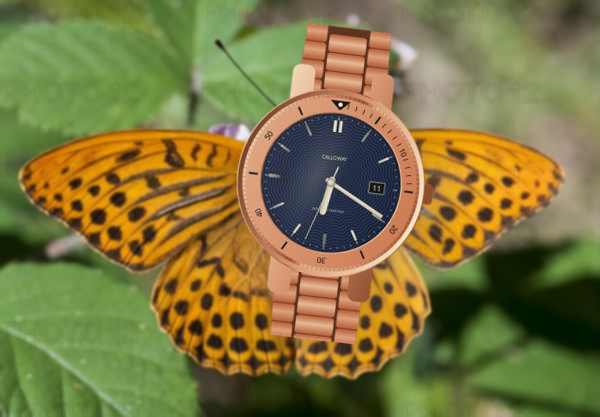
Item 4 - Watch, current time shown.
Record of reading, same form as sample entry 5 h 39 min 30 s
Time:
6 h 19 min 33 s
